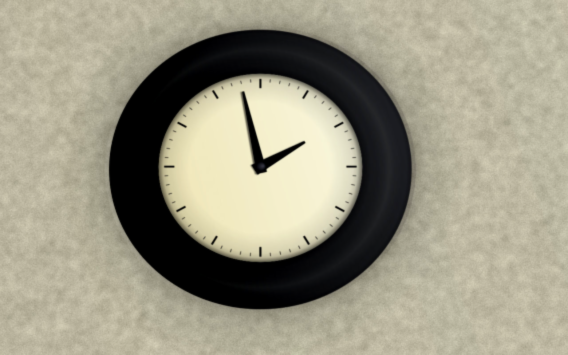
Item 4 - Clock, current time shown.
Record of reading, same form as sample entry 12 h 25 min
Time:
1 h 58 min
